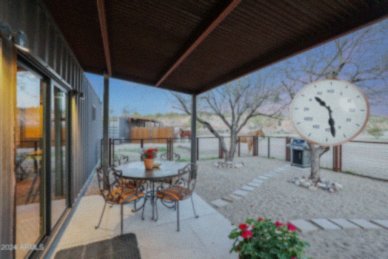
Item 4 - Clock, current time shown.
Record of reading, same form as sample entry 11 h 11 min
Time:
10 h 28 min
